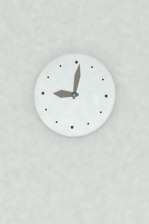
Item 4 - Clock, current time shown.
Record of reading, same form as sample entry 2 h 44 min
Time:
9 h 01 min
